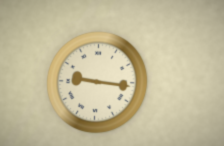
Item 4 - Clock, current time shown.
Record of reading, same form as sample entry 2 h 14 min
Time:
9 h 16 min
